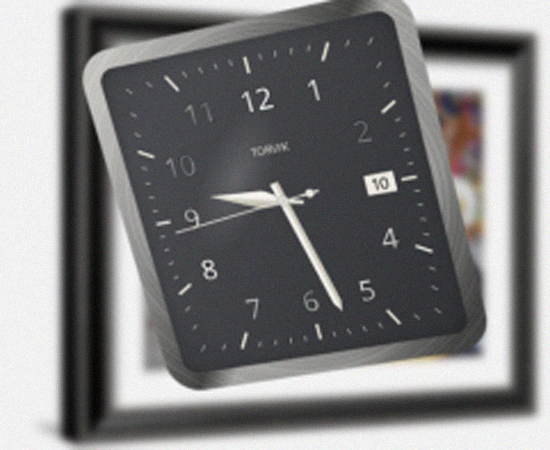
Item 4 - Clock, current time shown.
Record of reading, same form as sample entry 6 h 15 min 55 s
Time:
9 h 27 min 44 s
